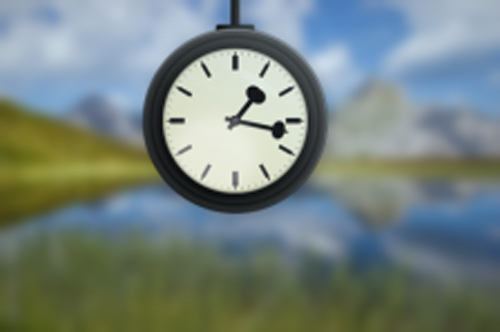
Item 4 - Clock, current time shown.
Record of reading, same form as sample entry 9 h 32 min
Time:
1 h 17 min
